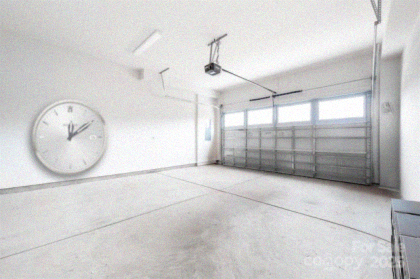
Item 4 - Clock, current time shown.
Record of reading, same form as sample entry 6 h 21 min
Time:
12 h 09 min
